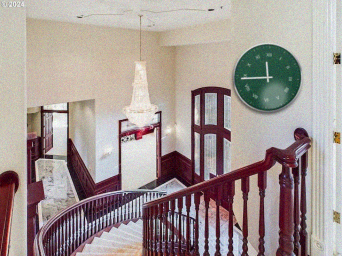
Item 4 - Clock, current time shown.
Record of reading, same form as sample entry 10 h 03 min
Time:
11 h 44 min
